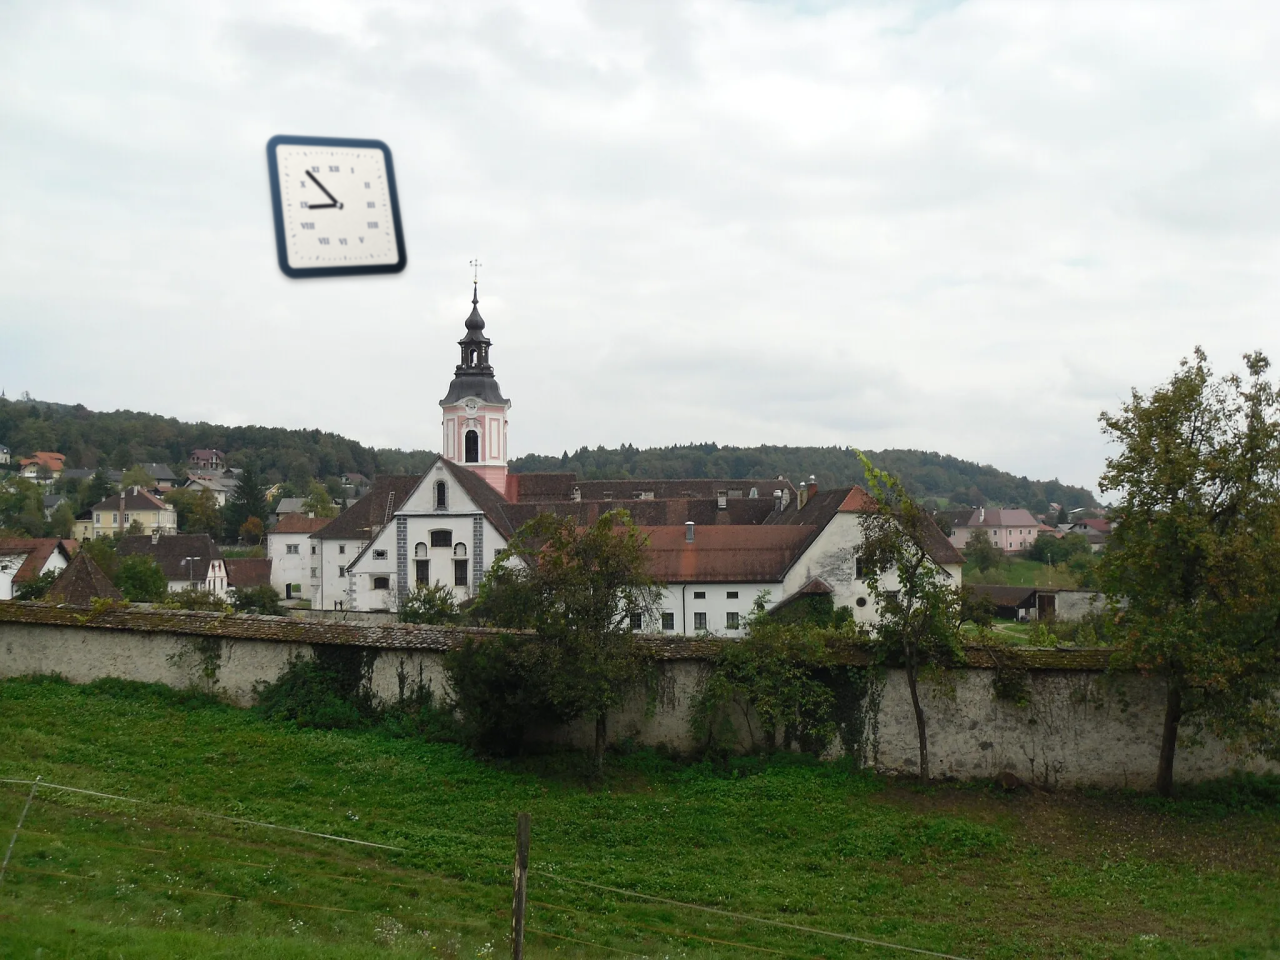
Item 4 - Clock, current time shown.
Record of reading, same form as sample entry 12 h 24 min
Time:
8 h 53 min
